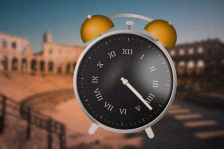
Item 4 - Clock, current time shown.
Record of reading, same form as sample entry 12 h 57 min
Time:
4 h 22 min
